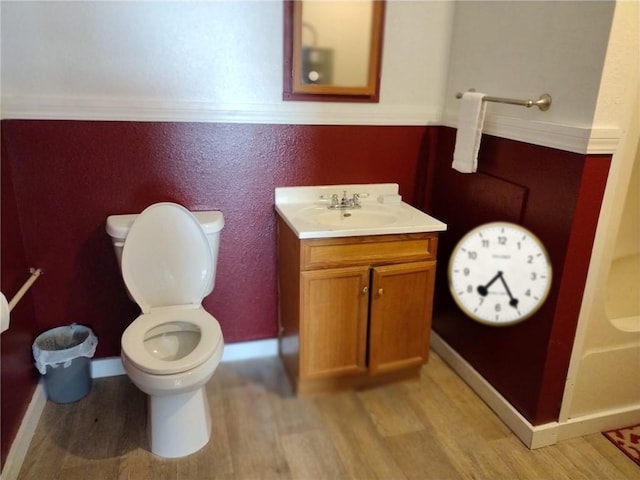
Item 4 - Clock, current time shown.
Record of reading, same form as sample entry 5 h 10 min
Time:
7 h 25 min
